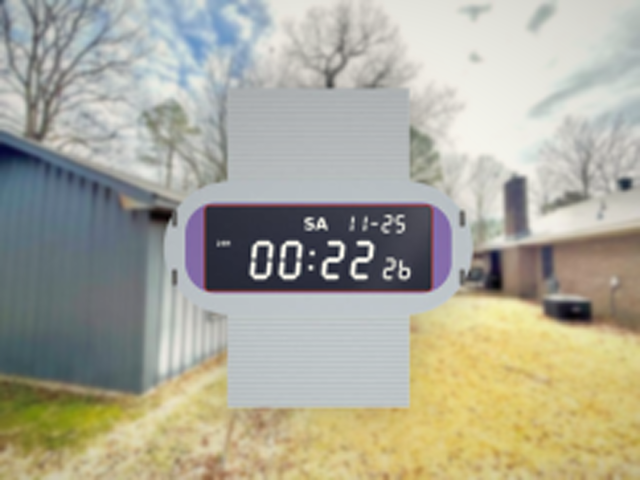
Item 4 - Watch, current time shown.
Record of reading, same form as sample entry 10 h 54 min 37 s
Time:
0 h 22 min 26 s
